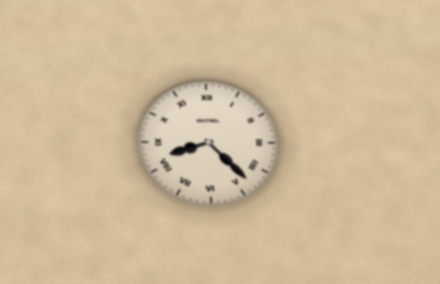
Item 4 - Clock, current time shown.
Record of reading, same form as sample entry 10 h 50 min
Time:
8 h 23 min
